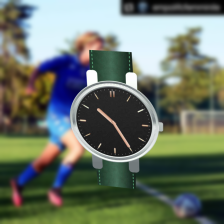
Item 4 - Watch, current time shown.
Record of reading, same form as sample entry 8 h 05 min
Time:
10 h 25 min
